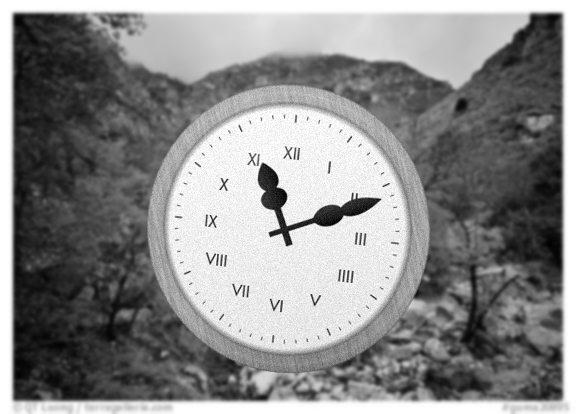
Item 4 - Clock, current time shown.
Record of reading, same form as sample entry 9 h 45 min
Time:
11 h 11 min
